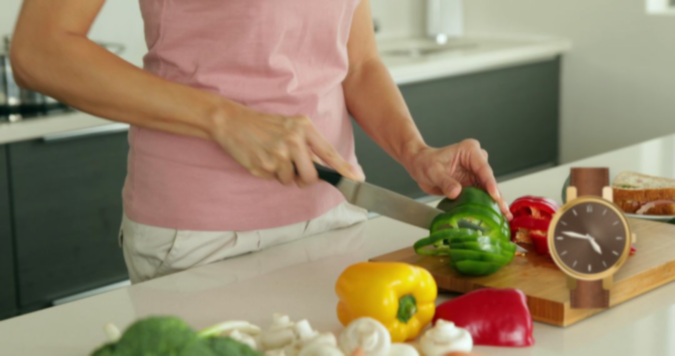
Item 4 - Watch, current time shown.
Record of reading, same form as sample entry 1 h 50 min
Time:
4 h 47 min
